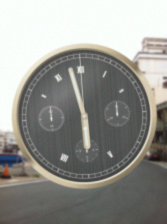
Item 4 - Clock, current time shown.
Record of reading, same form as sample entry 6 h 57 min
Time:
5 h 58 min
